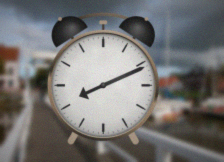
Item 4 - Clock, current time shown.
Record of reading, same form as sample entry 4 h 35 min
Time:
8 h 11 min
